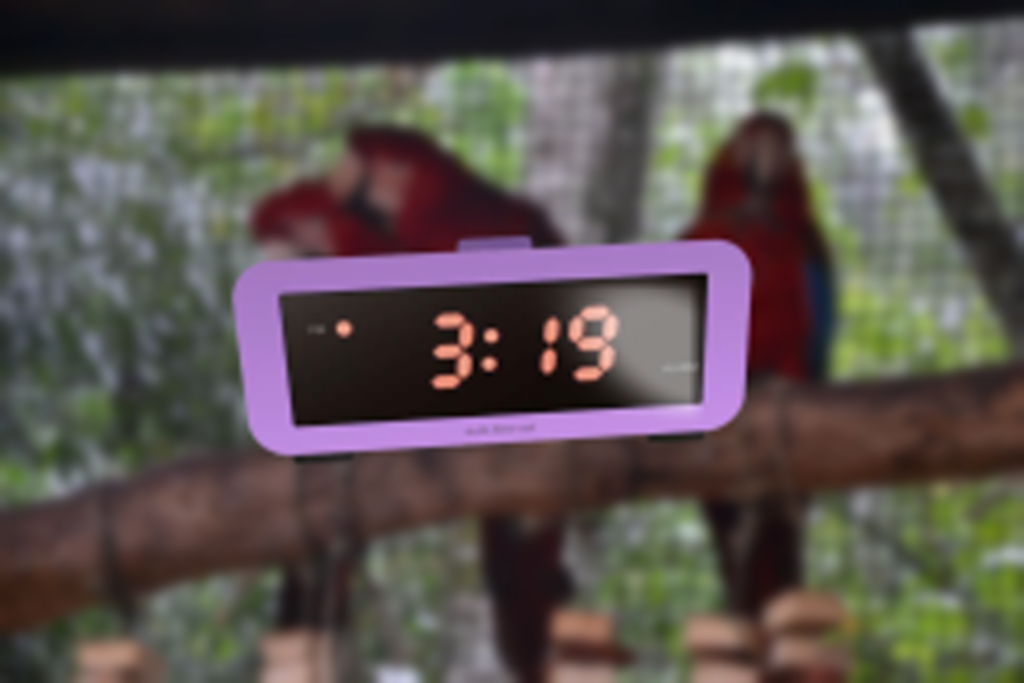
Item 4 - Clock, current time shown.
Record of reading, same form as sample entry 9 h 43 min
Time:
3 h 19 min
